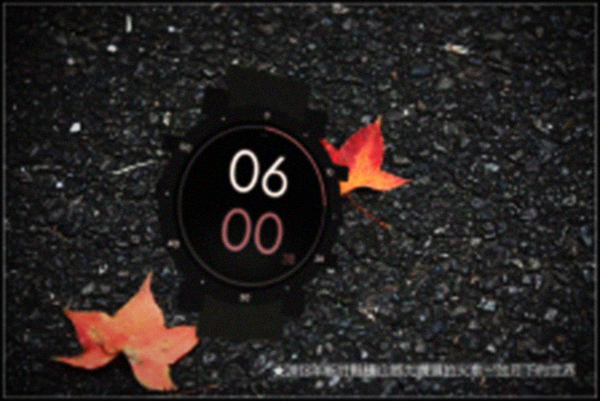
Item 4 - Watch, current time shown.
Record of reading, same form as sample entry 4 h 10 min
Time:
6 h 00 min
